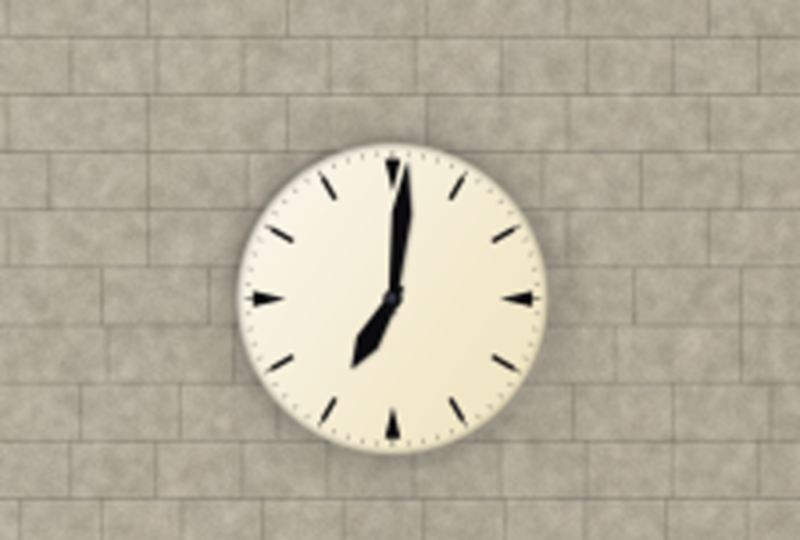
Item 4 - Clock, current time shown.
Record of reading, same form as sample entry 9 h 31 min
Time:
7 h 01 min
